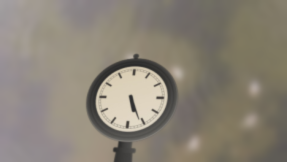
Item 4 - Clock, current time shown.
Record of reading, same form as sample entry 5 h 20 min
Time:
5 h 26 min
